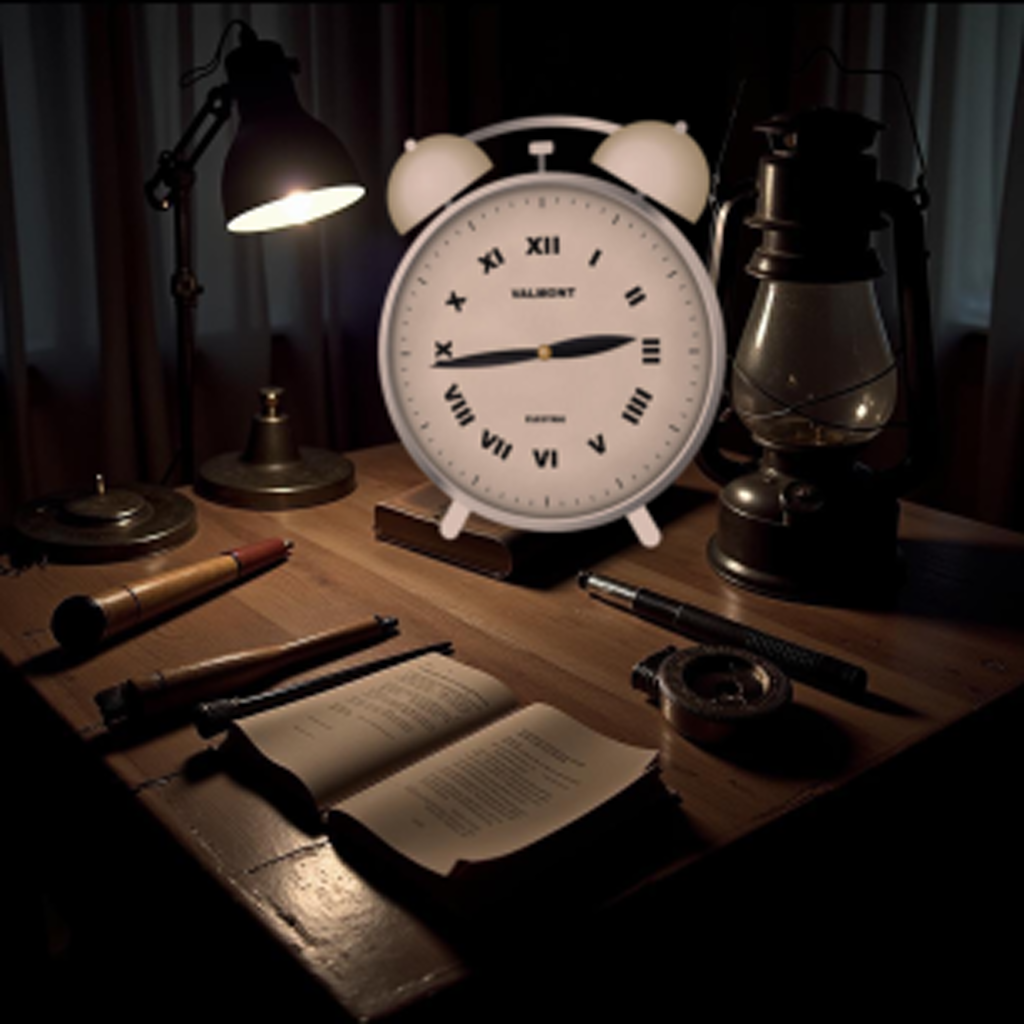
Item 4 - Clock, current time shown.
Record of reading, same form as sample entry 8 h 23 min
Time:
2 h 44 min
